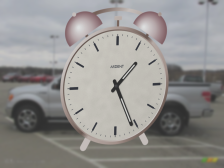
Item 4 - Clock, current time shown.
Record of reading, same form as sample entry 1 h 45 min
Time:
1 h 26 min
